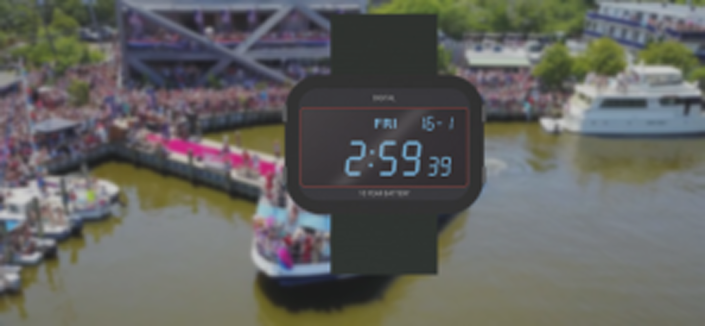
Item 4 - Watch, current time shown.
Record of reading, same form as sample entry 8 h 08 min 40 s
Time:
2 h 59 min 39 s
